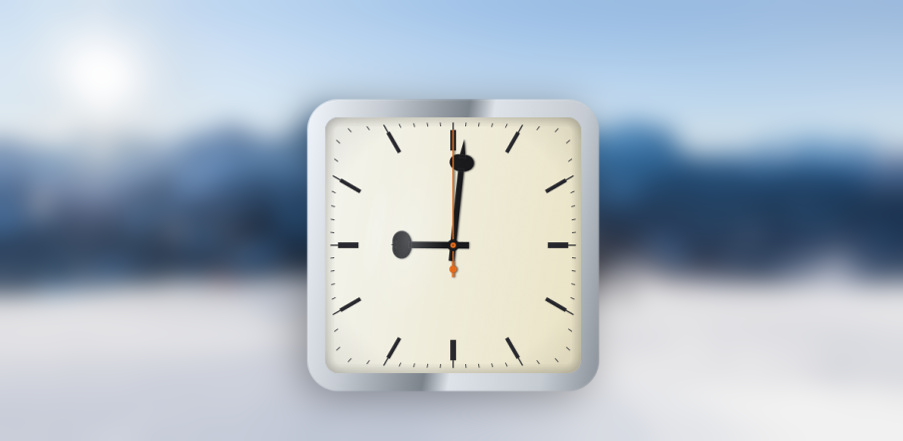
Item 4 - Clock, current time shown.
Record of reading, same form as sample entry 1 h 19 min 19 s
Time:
9 h 01 min 00 s
